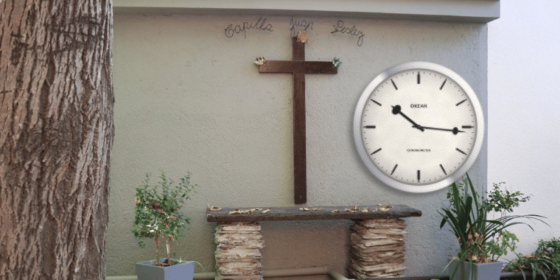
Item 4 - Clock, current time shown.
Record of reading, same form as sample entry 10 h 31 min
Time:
10 h 16 min
